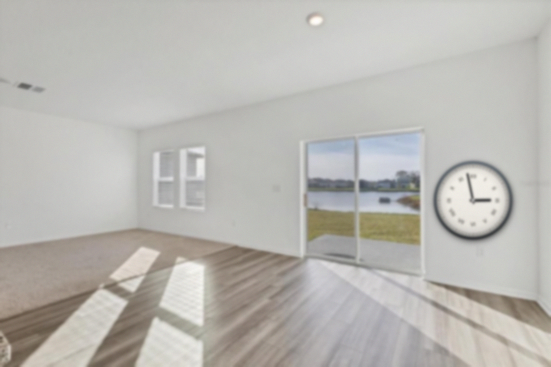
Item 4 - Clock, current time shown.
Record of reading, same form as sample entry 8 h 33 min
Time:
2 h 58 min
